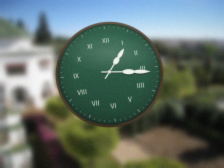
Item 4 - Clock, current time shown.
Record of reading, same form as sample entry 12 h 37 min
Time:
1 h 16 min
